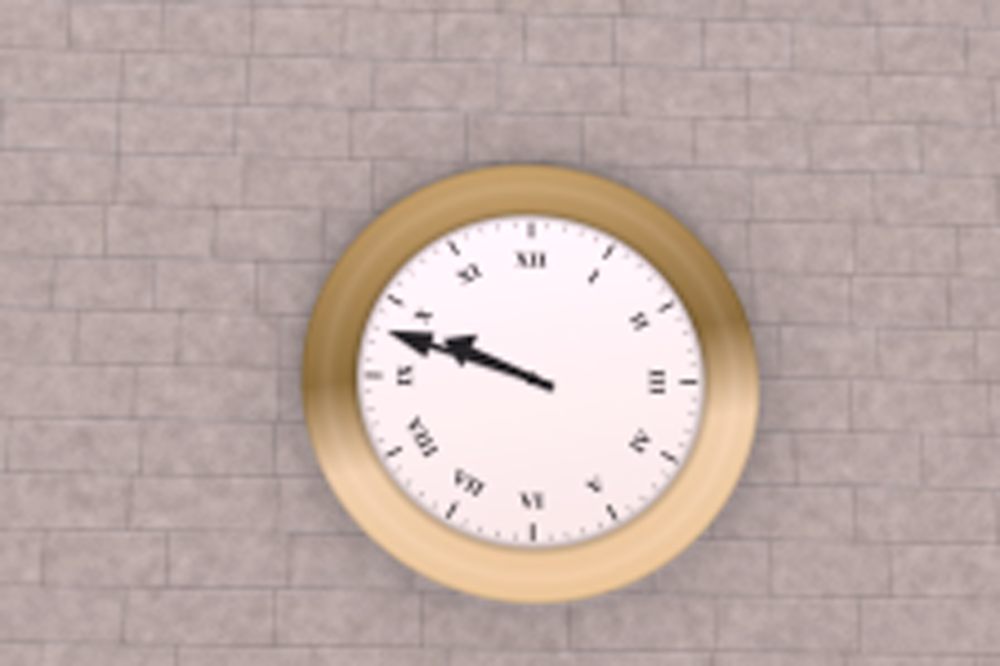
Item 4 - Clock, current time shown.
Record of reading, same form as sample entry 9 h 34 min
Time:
9 h 48 min
